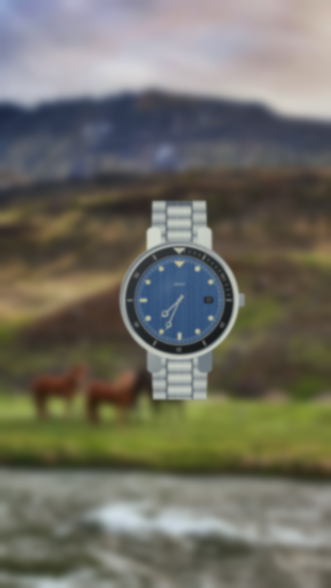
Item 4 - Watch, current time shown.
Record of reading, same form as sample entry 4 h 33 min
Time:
7 h 34 min
